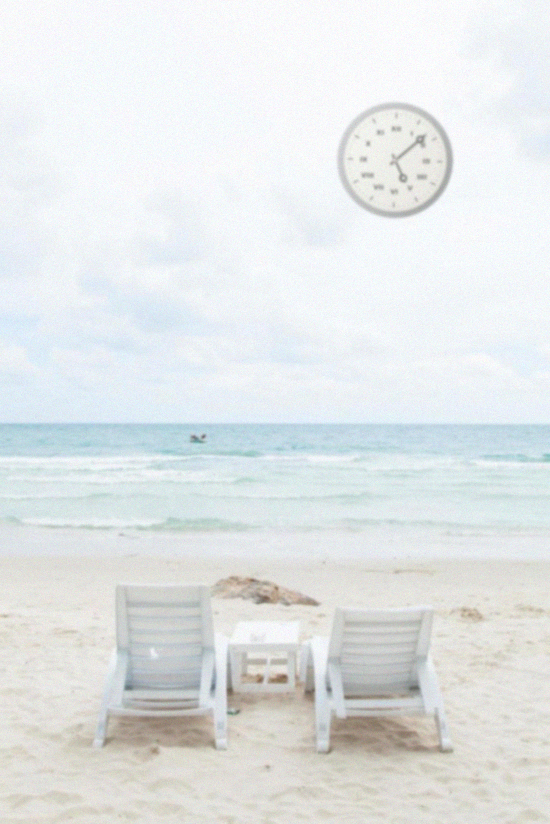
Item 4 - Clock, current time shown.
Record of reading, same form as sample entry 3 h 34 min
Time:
5 h 08 min
